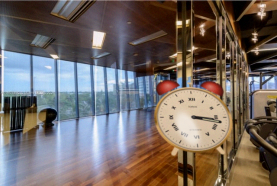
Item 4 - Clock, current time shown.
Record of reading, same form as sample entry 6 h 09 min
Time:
3 h 17 min
